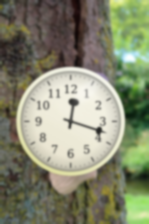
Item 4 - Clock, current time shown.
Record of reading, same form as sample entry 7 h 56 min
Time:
12 h 18 min
